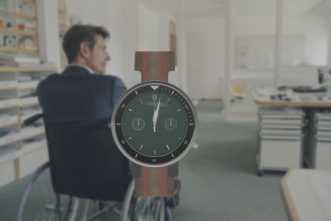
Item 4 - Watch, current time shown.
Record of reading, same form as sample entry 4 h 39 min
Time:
12 h 02 min
